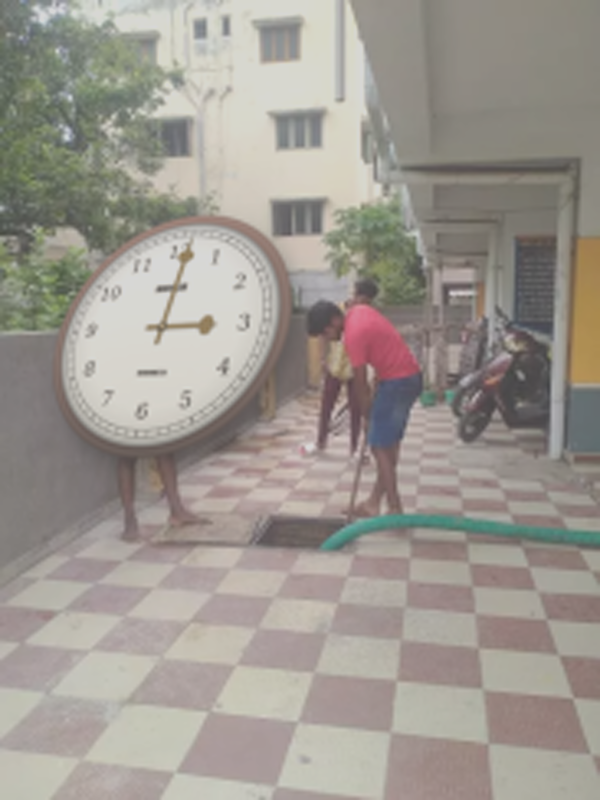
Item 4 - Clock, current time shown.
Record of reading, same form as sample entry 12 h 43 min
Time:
3 h 01 min
